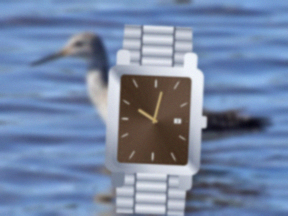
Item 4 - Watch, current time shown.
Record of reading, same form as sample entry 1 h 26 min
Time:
10 h 02 min
